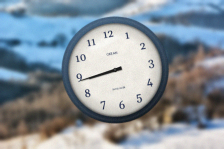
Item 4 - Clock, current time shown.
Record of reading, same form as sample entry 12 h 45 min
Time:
8 h 44 min
